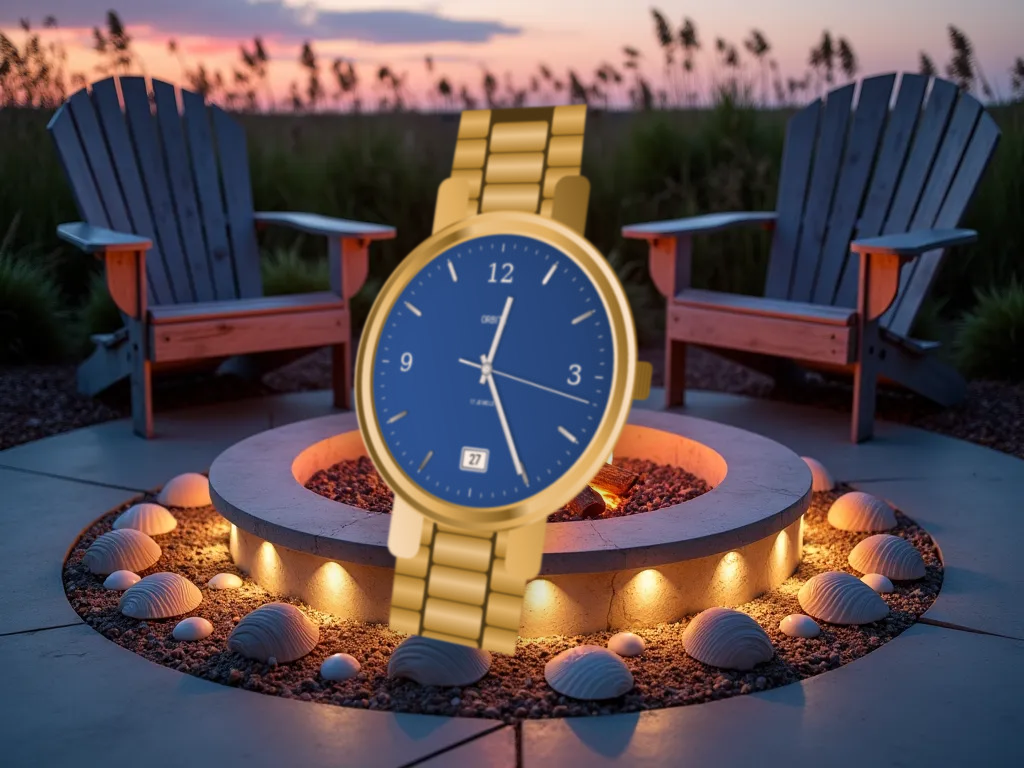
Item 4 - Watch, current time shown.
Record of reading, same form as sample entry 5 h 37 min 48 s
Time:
12 h 25 min 17 s
